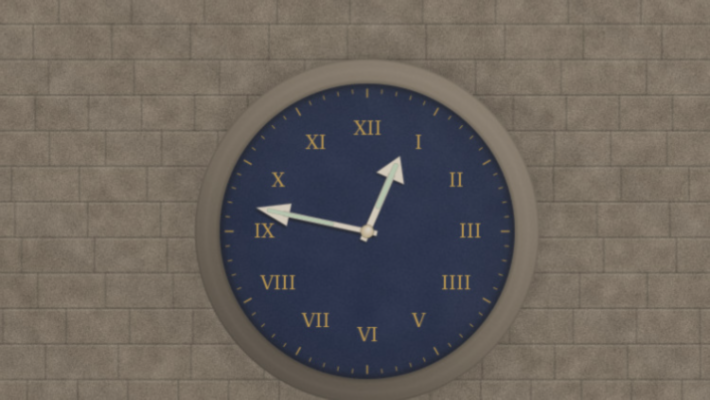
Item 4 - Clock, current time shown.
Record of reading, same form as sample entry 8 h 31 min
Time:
12 h 47 min
